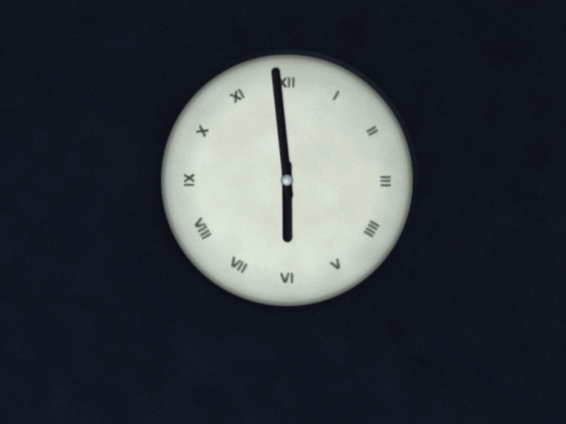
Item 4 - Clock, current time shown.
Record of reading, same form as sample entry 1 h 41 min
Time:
5 h 59 min
